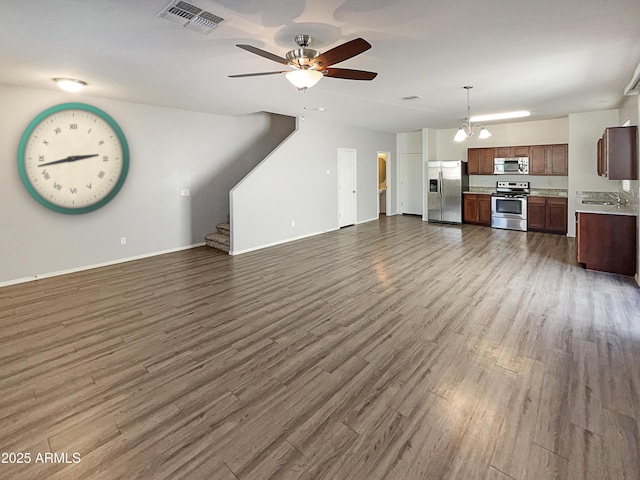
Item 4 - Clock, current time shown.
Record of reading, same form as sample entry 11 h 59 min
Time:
2 h 43 min
